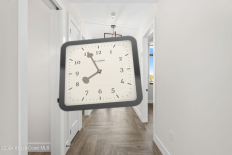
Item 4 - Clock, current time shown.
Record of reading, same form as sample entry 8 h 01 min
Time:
7 h 56 min
